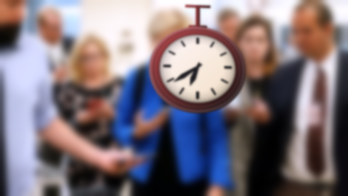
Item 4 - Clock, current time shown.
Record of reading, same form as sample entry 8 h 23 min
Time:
6 h 39 min
